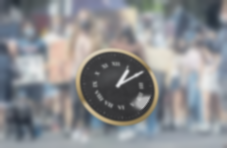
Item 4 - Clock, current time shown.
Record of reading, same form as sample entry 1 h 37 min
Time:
1 h 10 min
